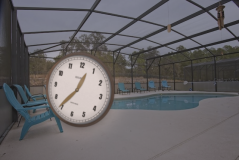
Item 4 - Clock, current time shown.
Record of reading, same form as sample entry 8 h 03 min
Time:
12 h 36 min
